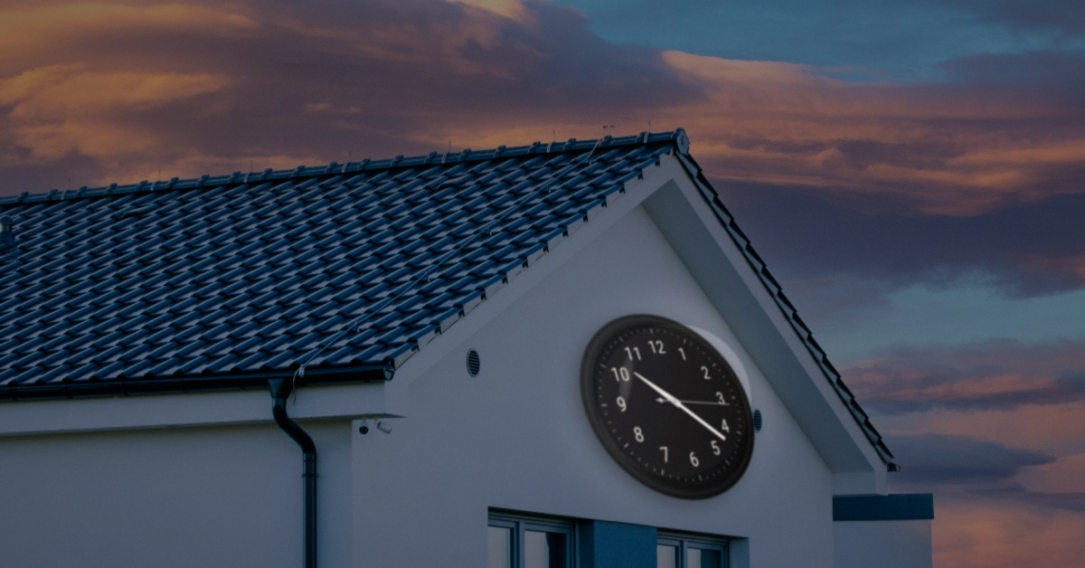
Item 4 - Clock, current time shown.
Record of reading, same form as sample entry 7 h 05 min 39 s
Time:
10 h 22 min 16 s
